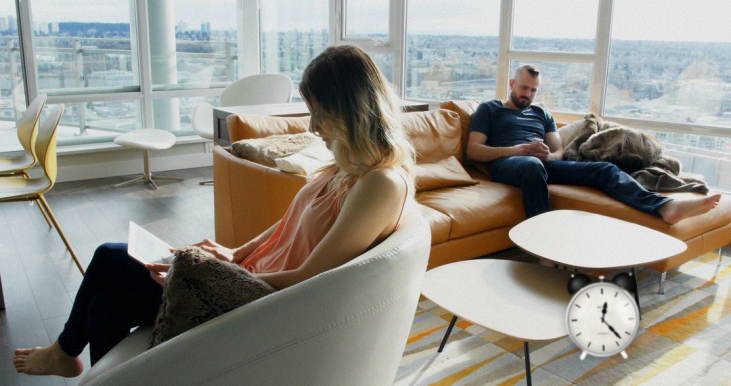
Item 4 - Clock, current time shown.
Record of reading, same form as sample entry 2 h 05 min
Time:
12 h 23 min
